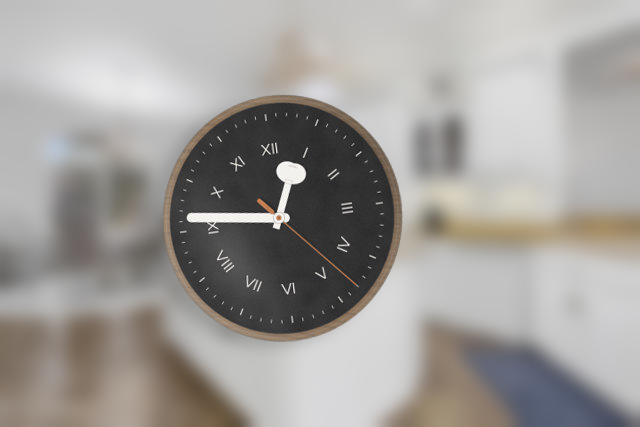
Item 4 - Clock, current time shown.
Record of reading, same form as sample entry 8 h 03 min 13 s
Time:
12 h 46 min 23 s
